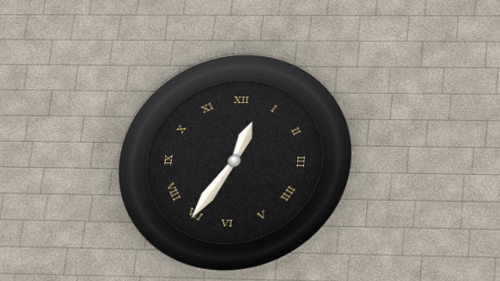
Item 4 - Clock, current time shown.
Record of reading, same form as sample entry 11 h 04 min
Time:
12 h 35 min
